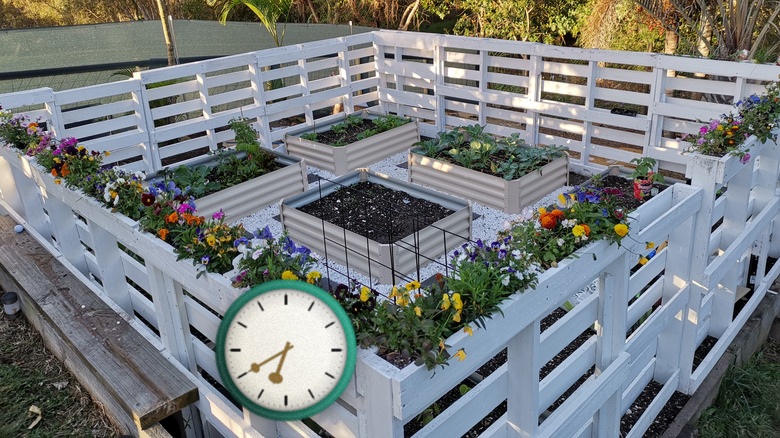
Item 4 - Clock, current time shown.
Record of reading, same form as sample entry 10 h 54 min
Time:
6 h 40 min
